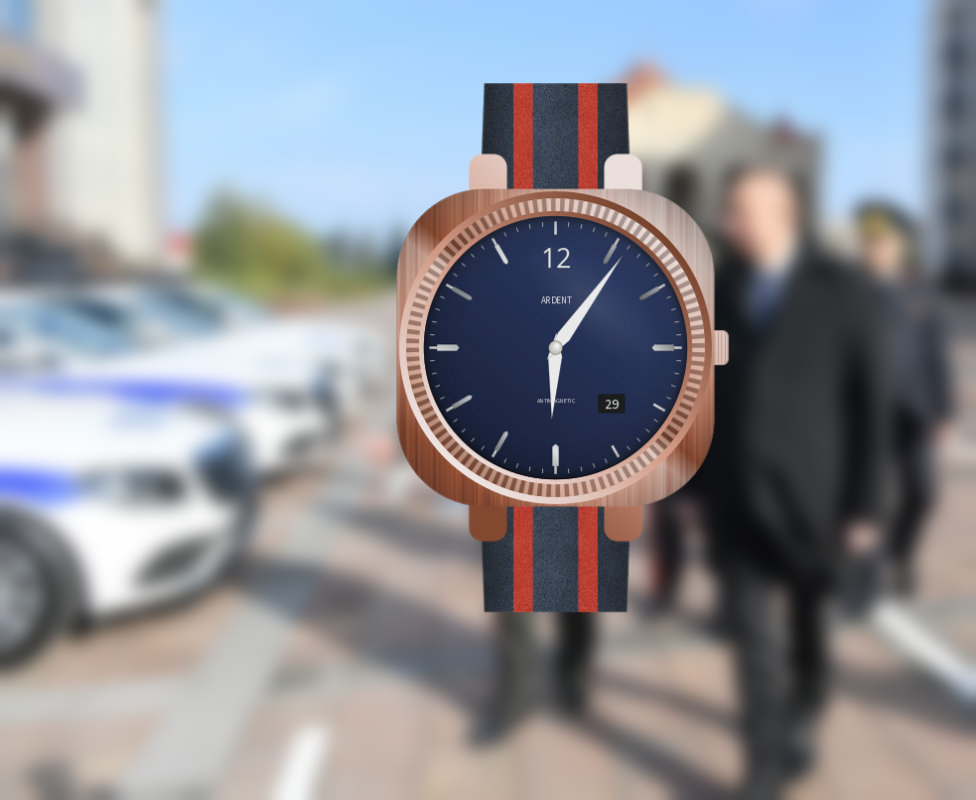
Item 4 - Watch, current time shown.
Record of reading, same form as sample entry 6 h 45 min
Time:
6 h 06 min
